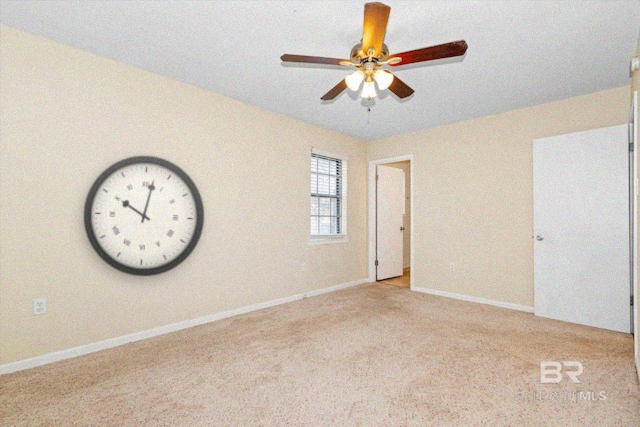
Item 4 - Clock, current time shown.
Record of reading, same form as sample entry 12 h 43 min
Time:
10 h 02 min
